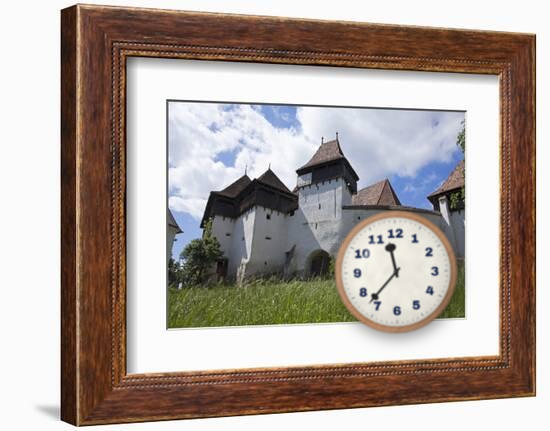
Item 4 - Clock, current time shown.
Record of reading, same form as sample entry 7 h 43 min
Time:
11 h 37 min
